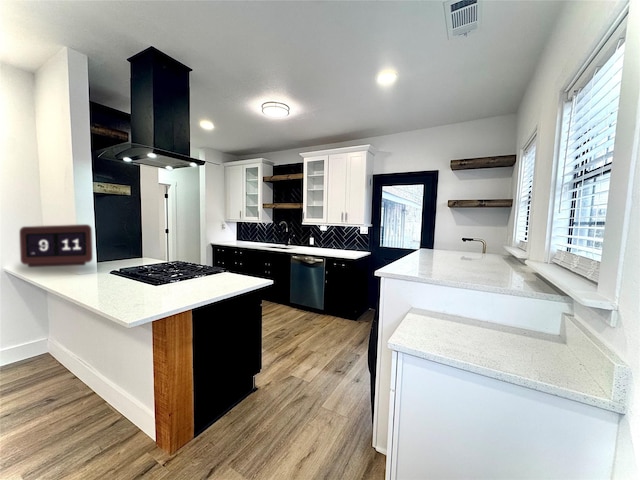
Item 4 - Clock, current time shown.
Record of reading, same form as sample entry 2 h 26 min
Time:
9 h 11 min
